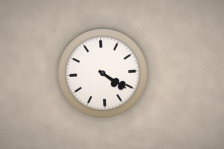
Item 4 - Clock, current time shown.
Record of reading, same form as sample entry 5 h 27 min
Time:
4 h 21 min
